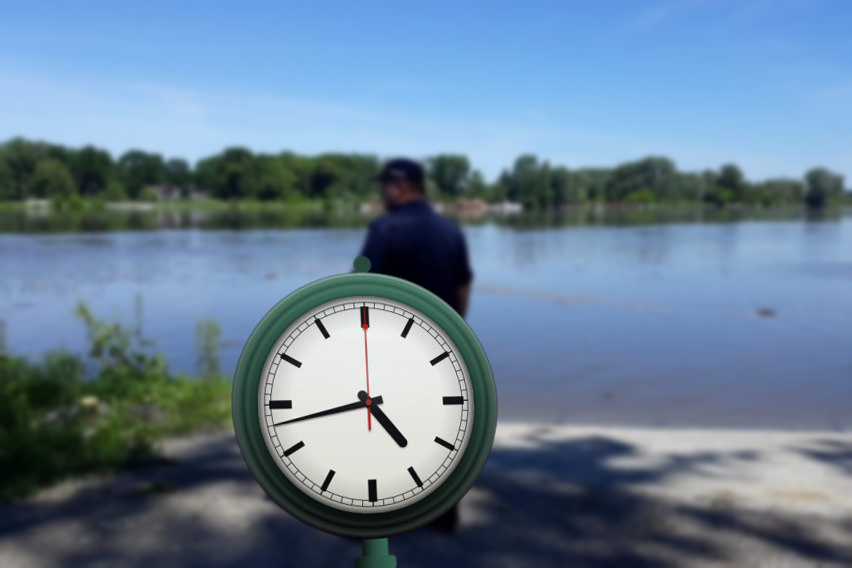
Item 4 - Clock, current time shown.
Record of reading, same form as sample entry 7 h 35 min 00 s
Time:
4 h 43 min 00 s
